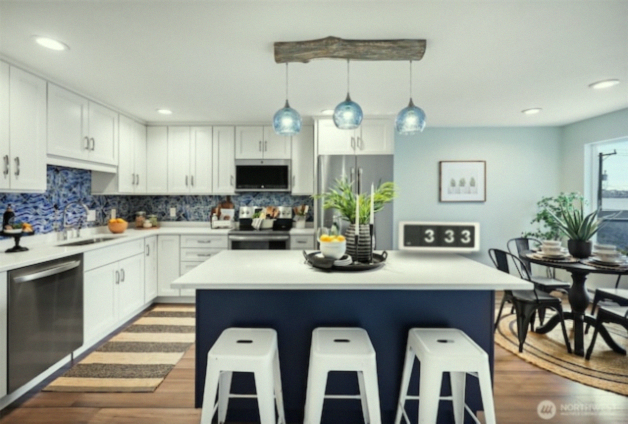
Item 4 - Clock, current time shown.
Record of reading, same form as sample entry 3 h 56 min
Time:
3 h 33 min
